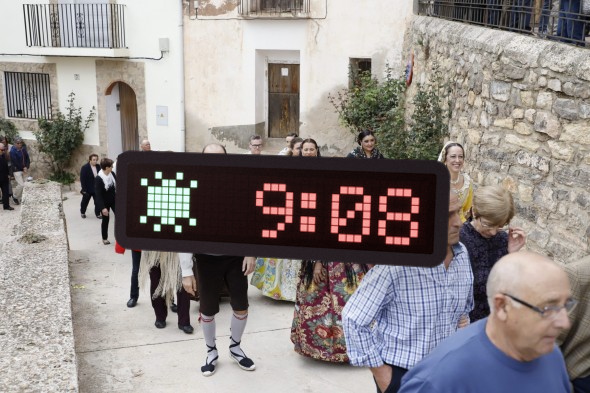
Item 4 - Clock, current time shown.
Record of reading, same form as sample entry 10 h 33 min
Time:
9 h 08 min
